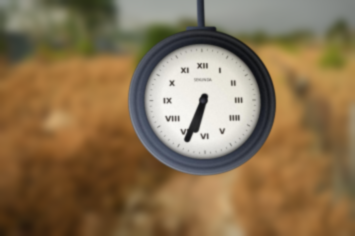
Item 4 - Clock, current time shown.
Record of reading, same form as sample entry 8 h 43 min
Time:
6 h 34 min
